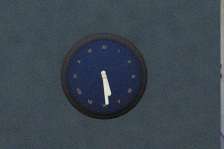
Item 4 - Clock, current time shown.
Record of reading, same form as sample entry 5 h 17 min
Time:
5 h 29 min
